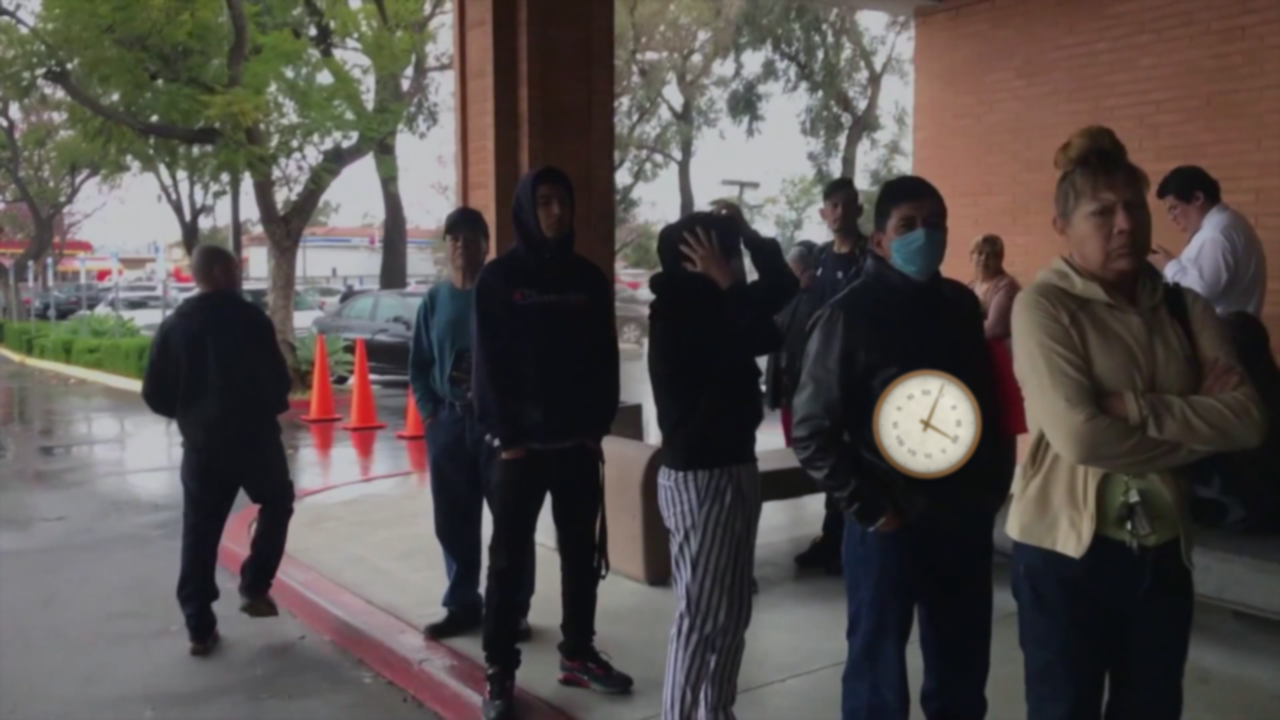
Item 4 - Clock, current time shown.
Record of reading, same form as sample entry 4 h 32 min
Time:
4 h 04 min
